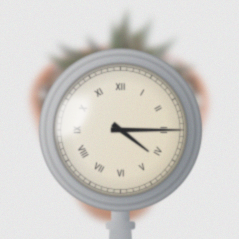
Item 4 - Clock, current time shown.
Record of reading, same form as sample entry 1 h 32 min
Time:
4 h 15 min
